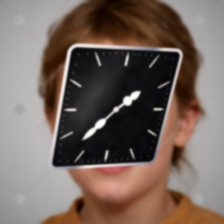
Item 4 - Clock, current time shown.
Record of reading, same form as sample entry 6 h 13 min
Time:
1 h 37 min
